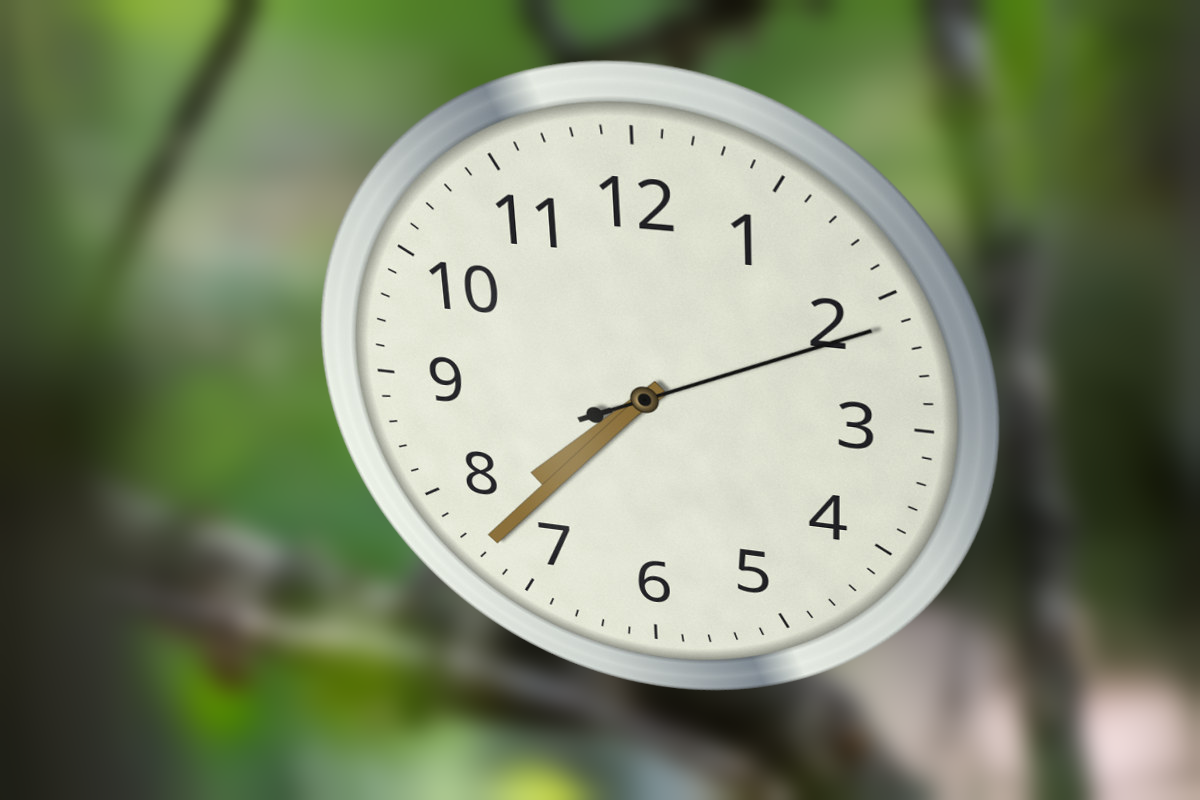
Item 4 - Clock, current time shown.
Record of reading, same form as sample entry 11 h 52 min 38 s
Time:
7 h 37 min 11 s
